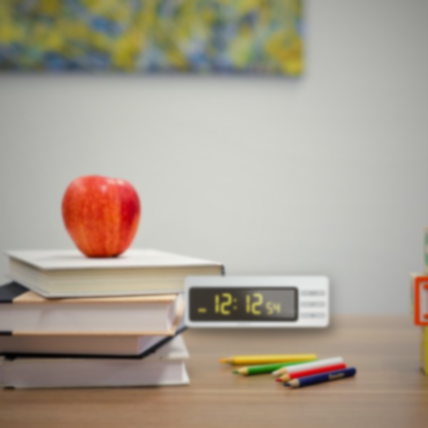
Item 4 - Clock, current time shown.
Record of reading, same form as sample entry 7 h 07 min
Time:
12 h 12 min
